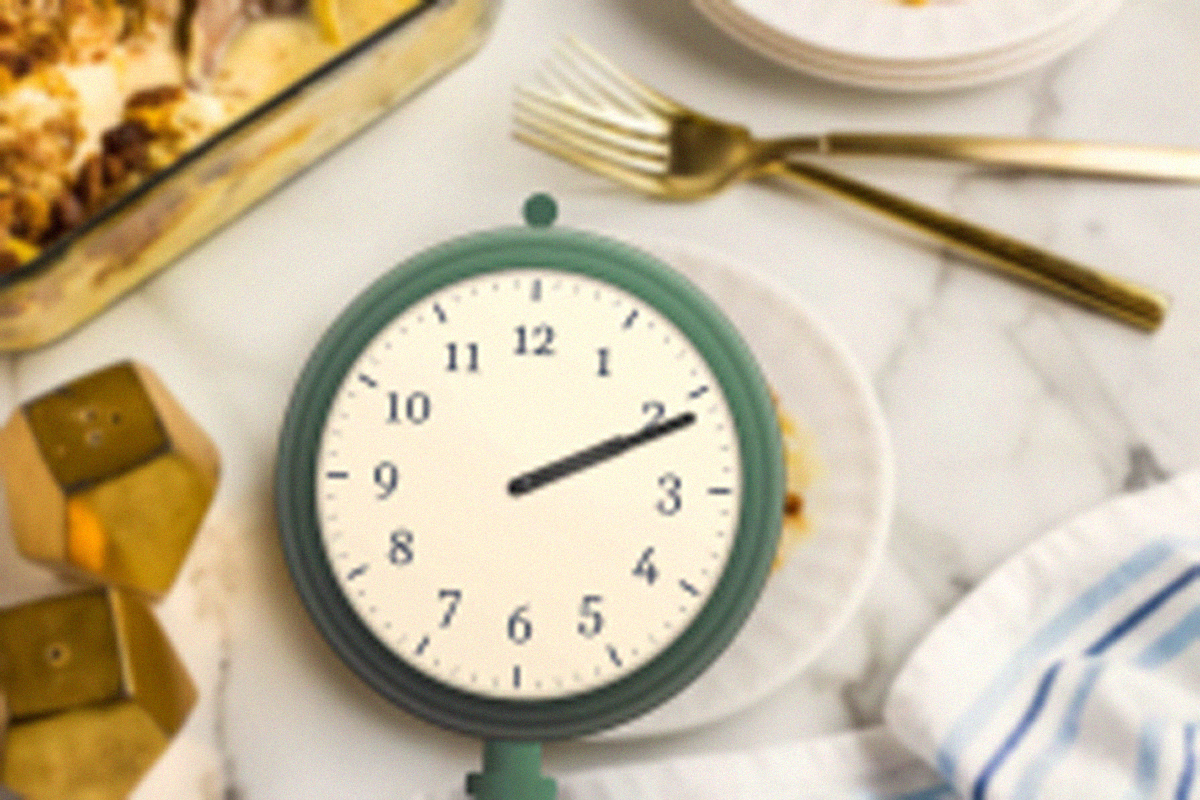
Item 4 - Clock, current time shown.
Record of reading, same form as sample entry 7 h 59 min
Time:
2 h 11 min
